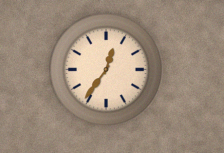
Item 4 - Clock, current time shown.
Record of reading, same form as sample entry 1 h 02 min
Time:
12 h 36 min
